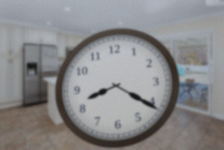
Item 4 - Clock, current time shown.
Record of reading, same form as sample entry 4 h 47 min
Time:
8 h 21 min
